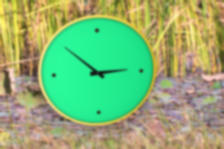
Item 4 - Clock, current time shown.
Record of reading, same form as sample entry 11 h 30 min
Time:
2 h 52 min
